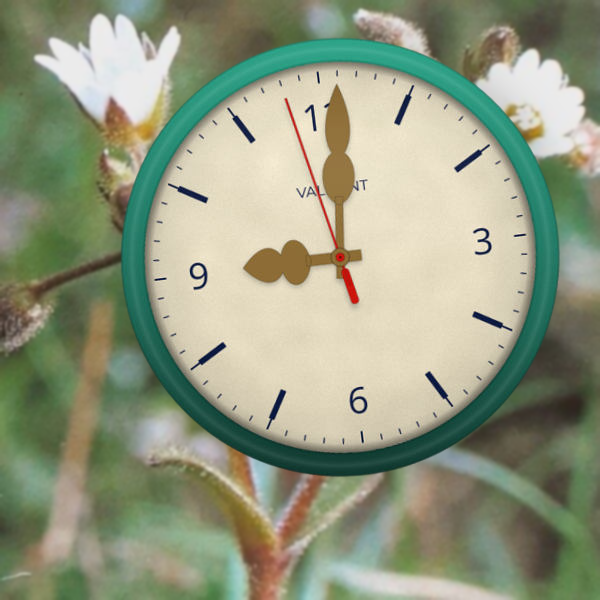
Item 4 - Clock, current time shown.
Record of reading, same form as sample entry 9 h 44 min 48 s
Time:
9 h 00 min 58 s
